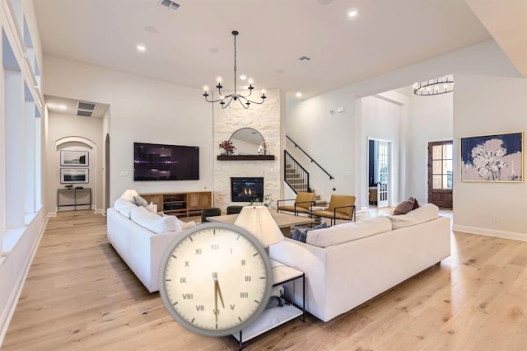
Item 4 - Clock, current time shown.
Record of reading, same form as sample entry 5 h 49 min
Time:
5 h 30 min
